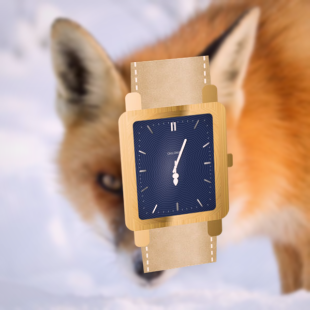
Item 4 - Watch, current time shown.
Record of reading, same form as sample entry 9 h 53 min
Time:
6 h 04 min
